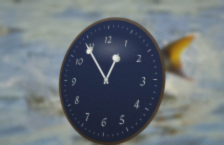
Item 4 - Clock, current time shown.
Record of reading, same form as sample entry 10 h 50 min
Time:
12 h 54 min
